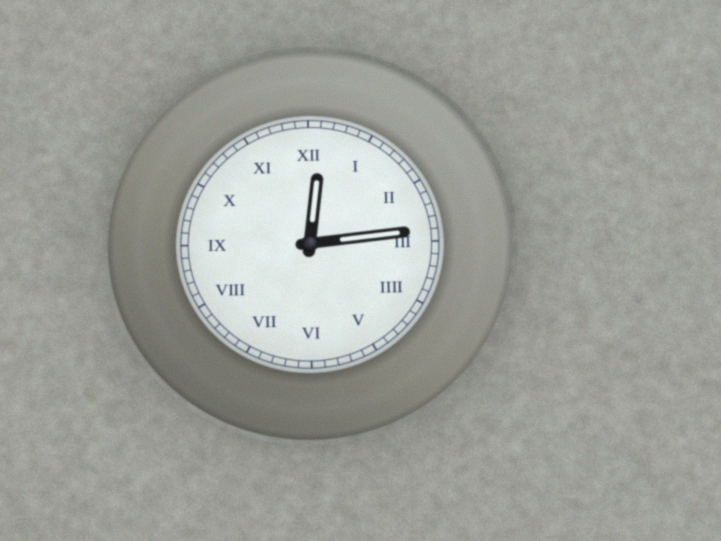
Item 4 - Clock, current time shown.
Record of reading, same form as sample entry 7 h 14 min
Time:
12 h 14 min
